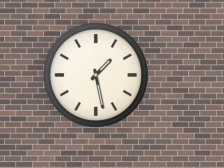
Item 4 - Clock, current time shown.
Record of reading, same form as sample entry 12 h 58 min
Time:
1 h 28 min
